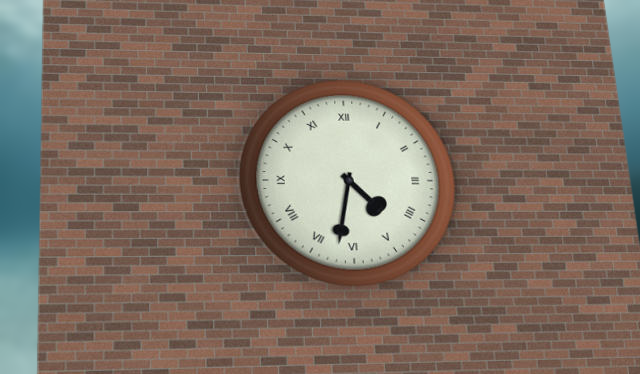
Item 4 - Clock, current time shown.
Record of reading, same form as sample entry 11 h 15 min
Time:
4 h 32 min
